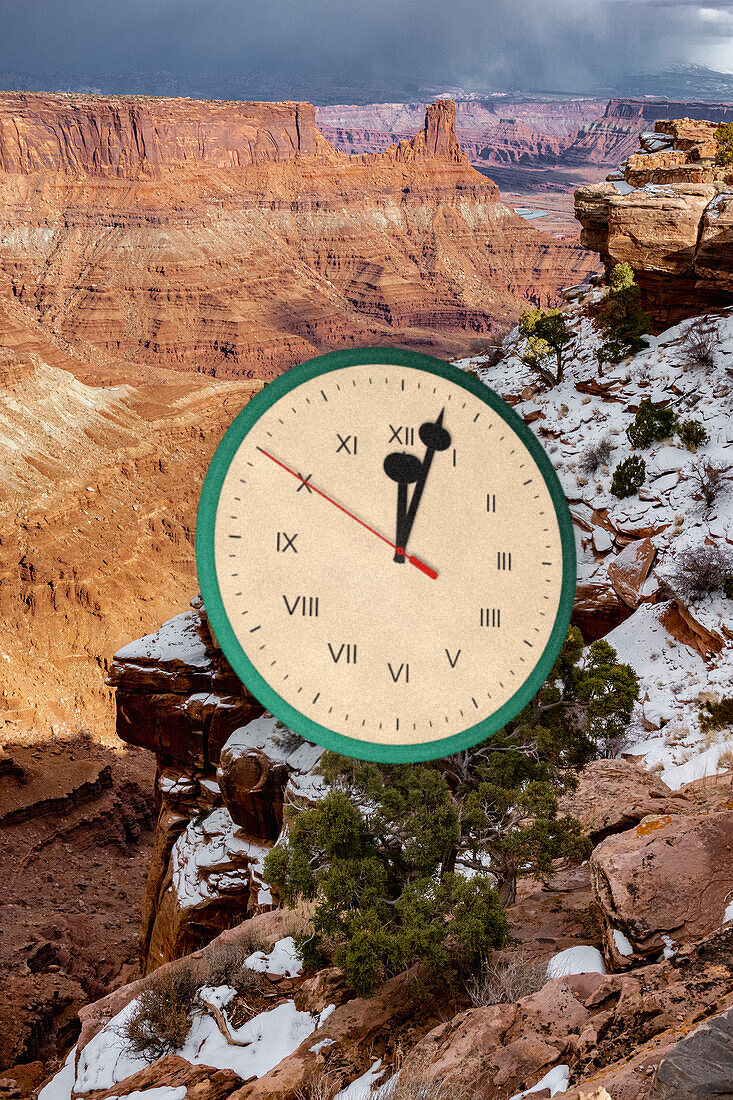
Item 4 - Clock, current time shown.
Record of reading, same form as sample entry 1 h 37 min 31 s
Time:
12 h 02 min 50 s
